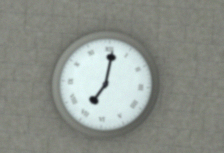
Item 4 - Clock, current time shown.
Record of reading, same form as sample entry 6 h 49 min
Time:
7 h 01 min
